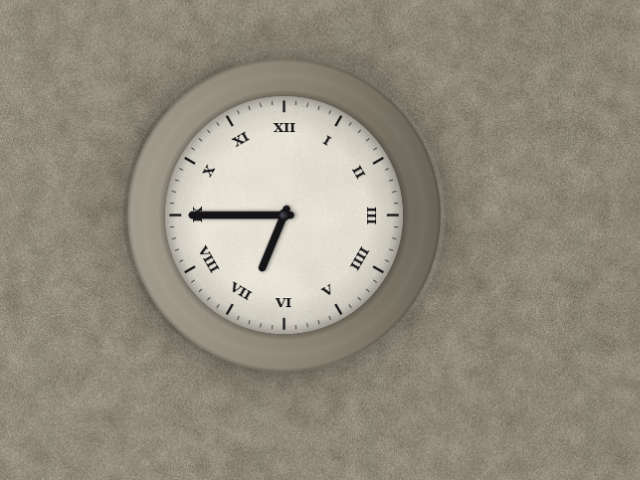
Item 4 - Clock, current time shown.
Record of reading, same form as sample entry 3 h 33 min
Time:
6 h 45 min
